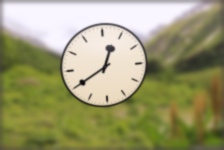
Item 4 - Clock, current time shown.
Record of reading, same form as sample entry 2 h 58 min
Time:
12 h 40 min
